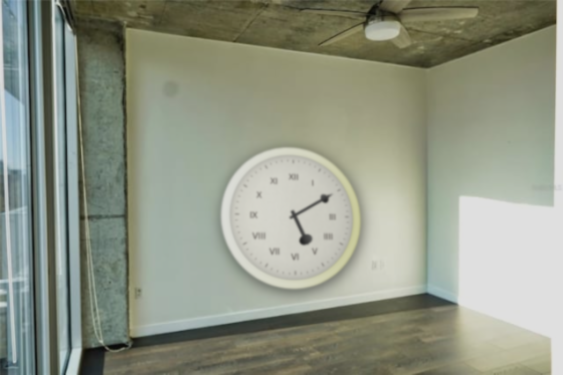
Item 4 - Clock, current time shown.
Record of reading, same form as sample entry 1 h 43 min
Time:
5 h 10 min
